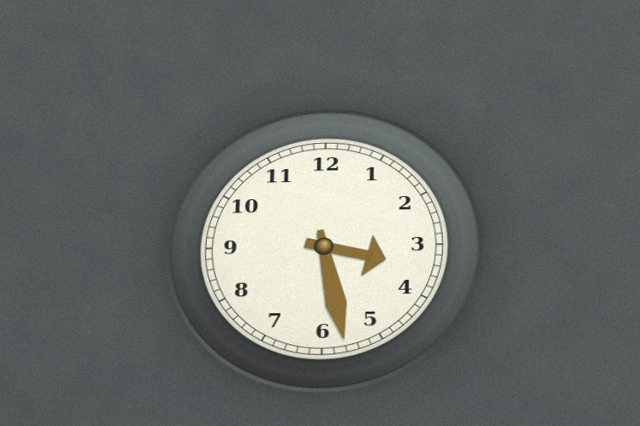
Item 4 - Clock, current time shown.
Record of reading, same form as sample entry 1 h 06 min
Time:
3 h 28 min
